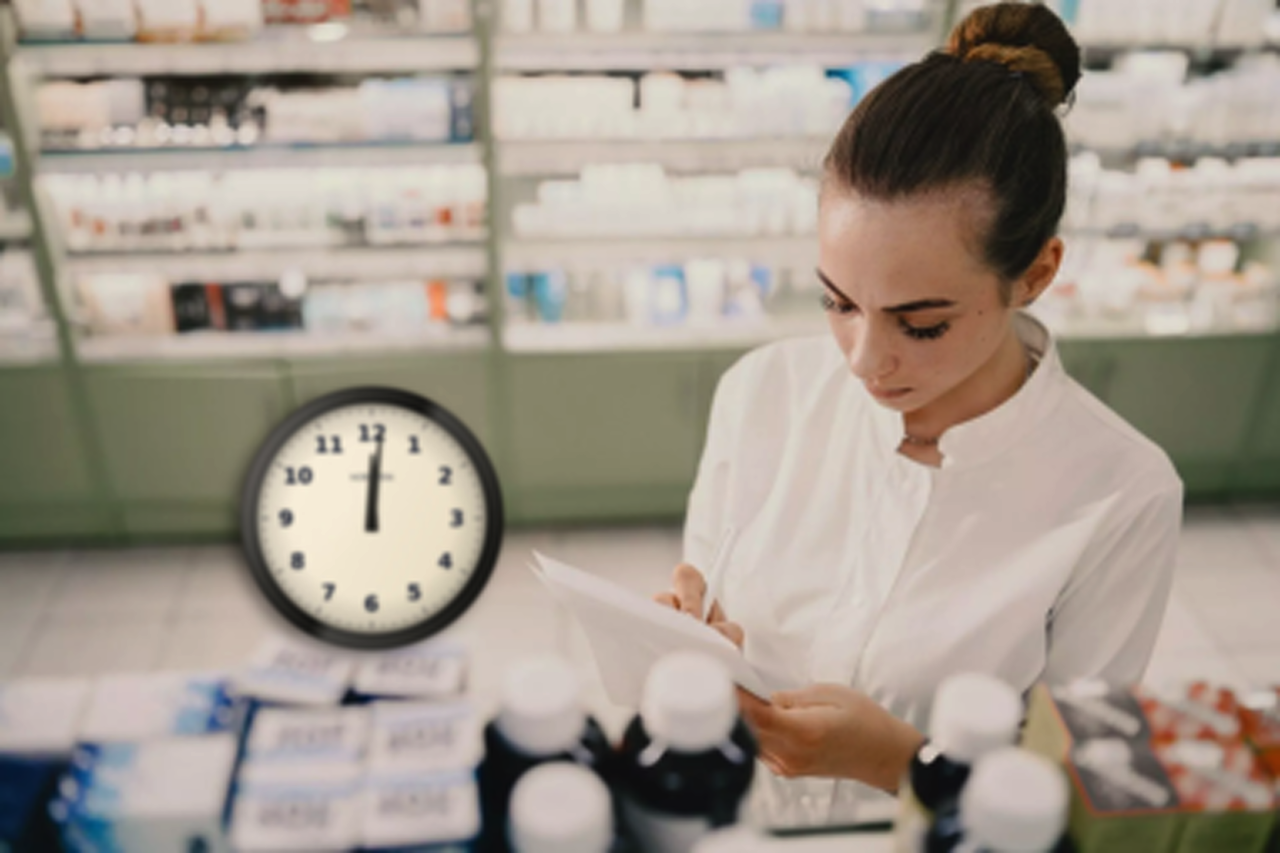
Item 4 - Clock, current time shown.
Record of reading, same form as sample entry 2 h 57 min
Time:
12 h 01 min
